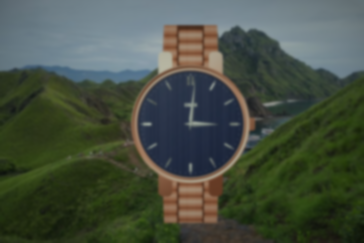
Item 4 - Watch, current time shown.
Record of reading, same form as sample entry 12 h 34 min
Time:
3 h 01 min
